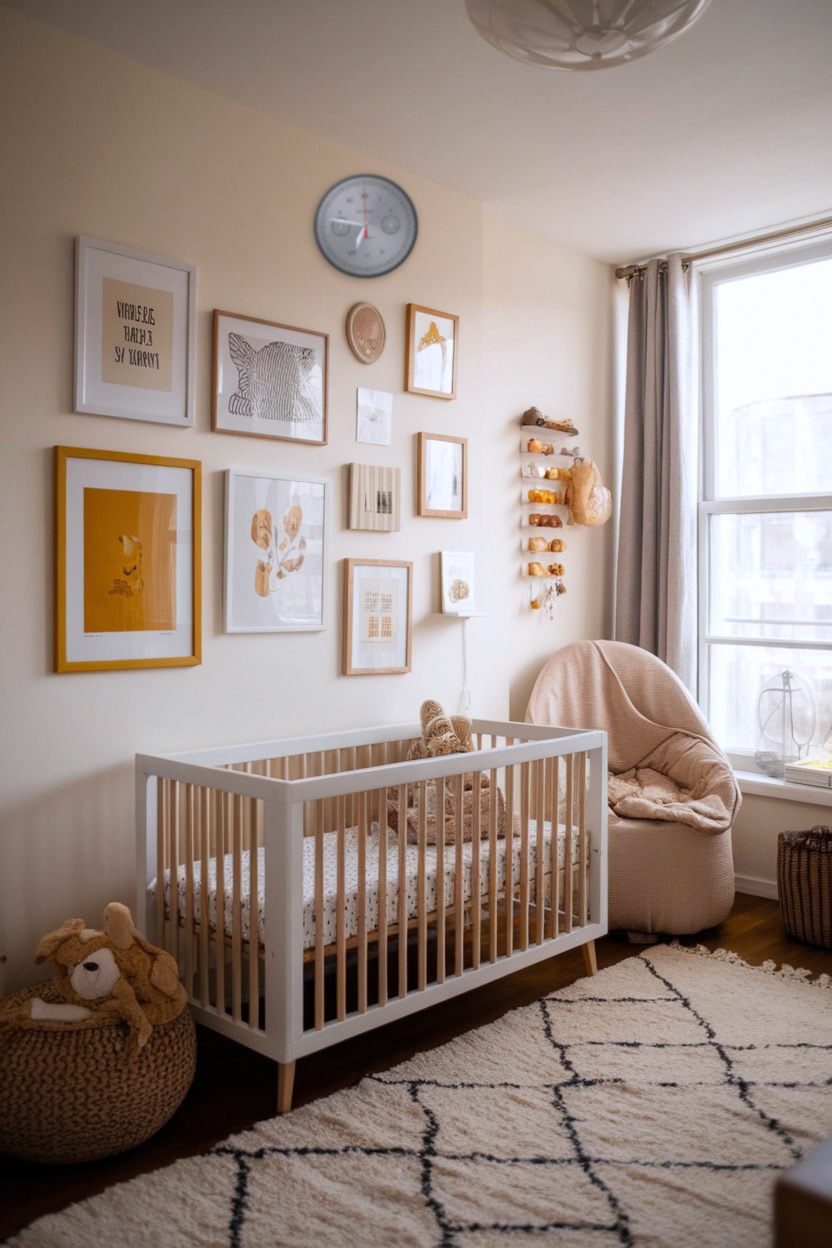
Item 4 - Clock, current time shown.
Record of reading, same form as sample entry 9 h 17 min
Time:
6 h 47 min
